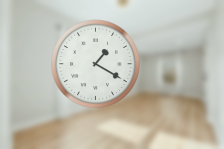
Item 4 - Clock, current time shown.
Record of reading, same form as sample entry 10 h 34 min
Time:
1 h 20 min
